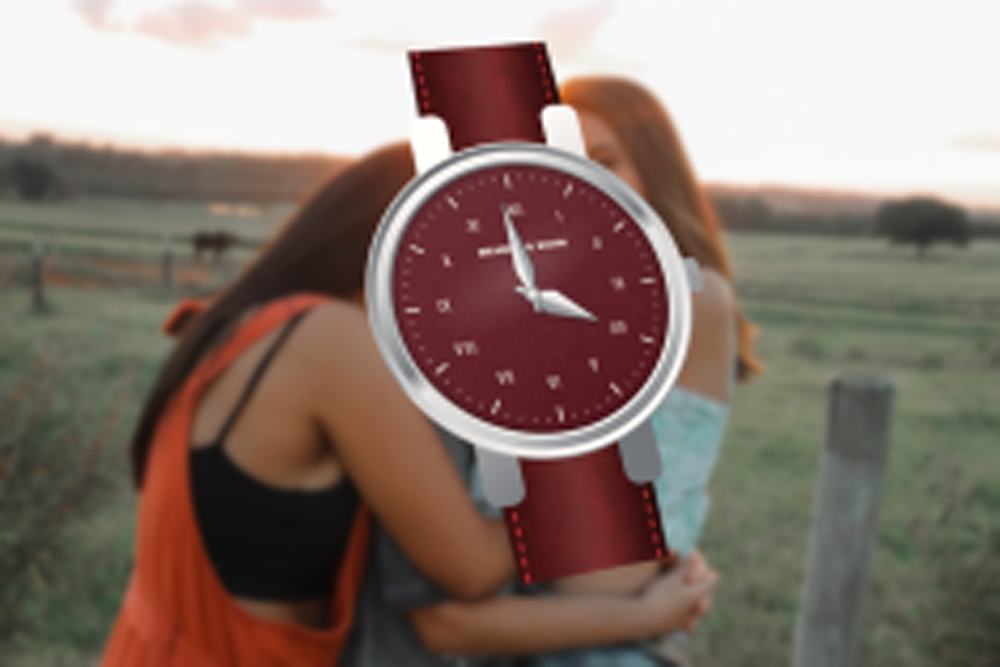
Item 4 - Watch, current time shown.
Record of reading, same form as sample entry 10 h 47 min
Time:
3 h 59 min
